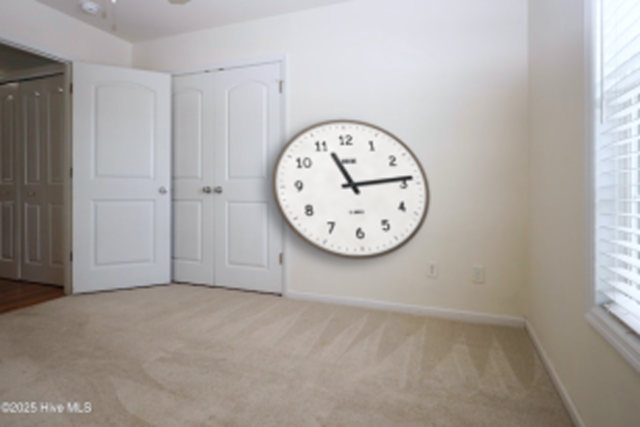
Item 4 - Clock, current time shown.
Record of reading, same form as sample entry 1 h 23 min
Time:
11 h 14 min
